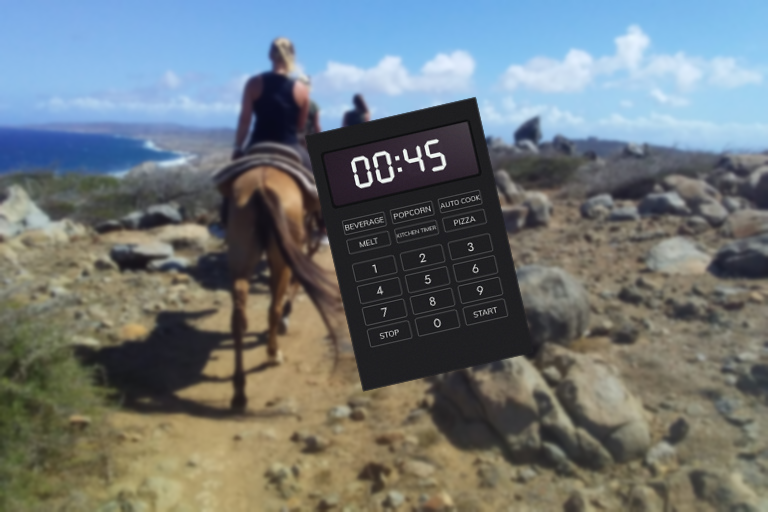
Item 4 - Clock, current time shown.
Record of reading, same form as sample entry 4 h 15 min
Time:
0 h 45 min
